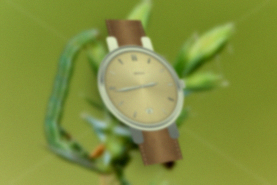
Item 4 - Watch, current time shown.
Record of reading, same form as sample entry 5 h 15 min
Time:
2 h 44 min
